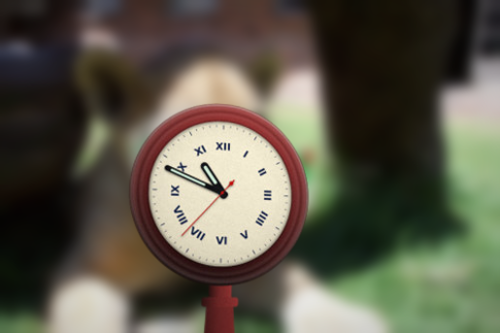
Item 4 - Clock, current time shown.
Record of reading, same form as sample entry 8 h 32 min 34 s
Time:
10 h 48 min 37 s
